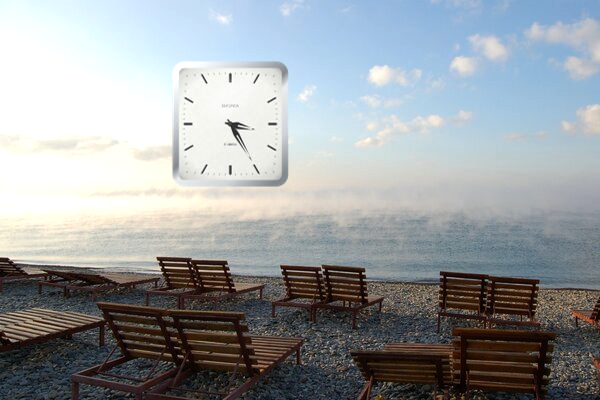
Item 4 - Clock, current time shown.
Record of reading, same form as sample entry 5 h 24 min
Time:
3 h 25 min
